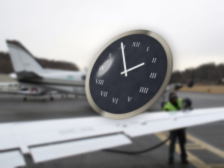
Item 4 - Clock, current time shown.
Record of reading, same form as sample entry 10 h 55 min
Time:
1 h 55 min
